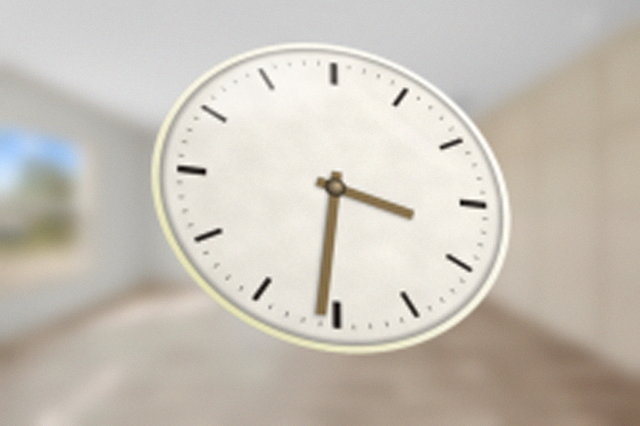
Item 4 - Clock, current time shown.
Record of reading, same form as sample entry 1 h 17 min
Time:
3 h 31 min
